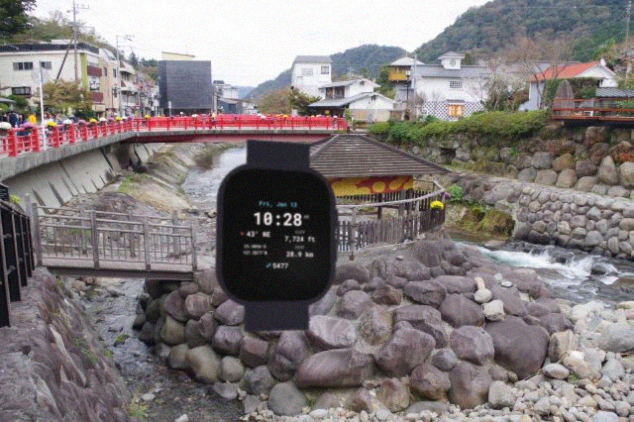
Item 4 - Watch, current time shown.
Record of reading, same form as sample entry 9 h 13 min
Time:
10 h 28 min
